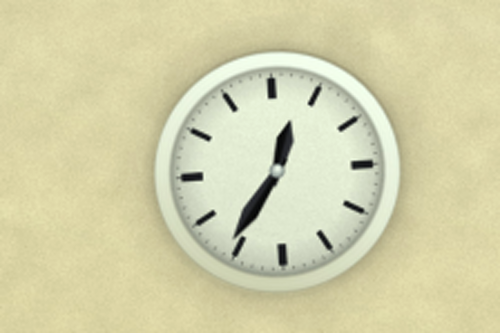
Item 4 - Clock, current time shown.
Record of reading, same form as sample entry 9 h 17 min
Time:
12 h 36 min
